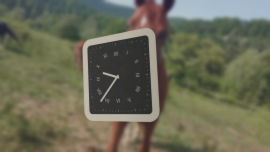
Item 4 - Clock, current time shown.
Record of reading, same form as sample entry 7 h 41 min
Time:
9 h 37 min
